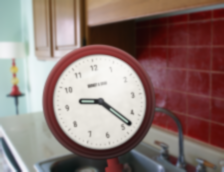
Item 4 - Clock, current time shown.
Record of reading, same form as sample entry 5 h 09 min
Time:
9 h 23 min
